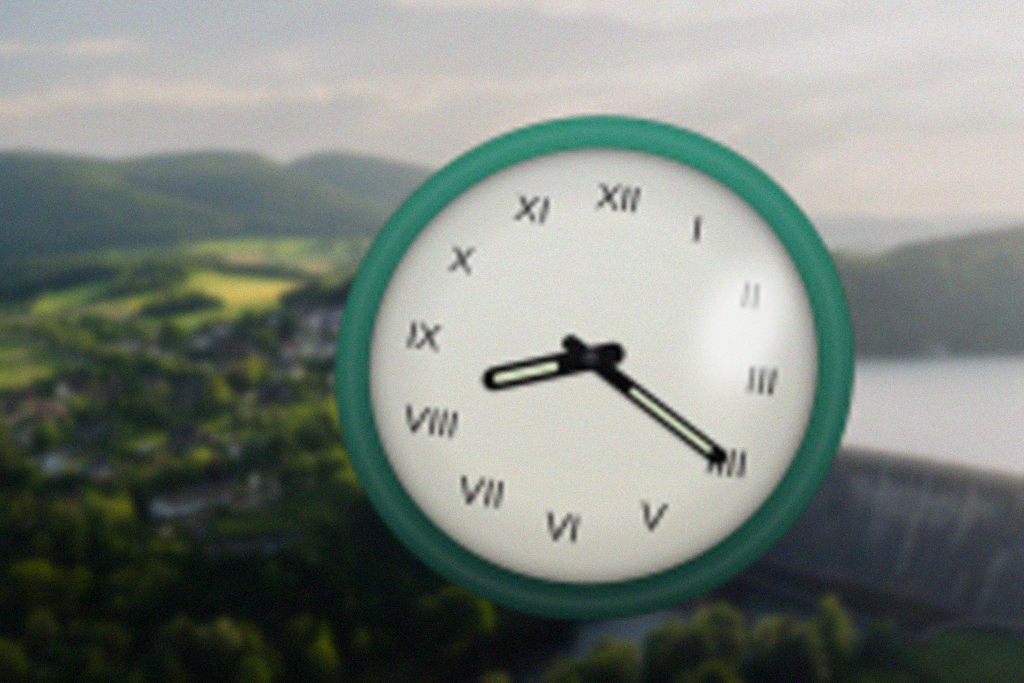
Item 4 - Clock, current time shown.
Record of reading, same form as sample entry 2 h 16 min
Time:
8 h 20 min
